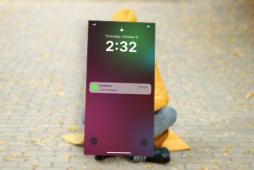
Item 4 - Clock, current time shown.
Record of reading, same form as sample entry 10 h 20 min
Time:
2 h 32 min
